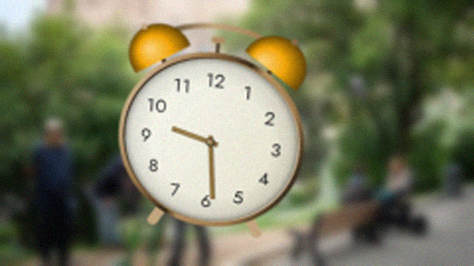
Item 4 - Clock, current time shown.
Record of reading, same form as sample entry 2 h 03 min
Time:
9 h 29 min
